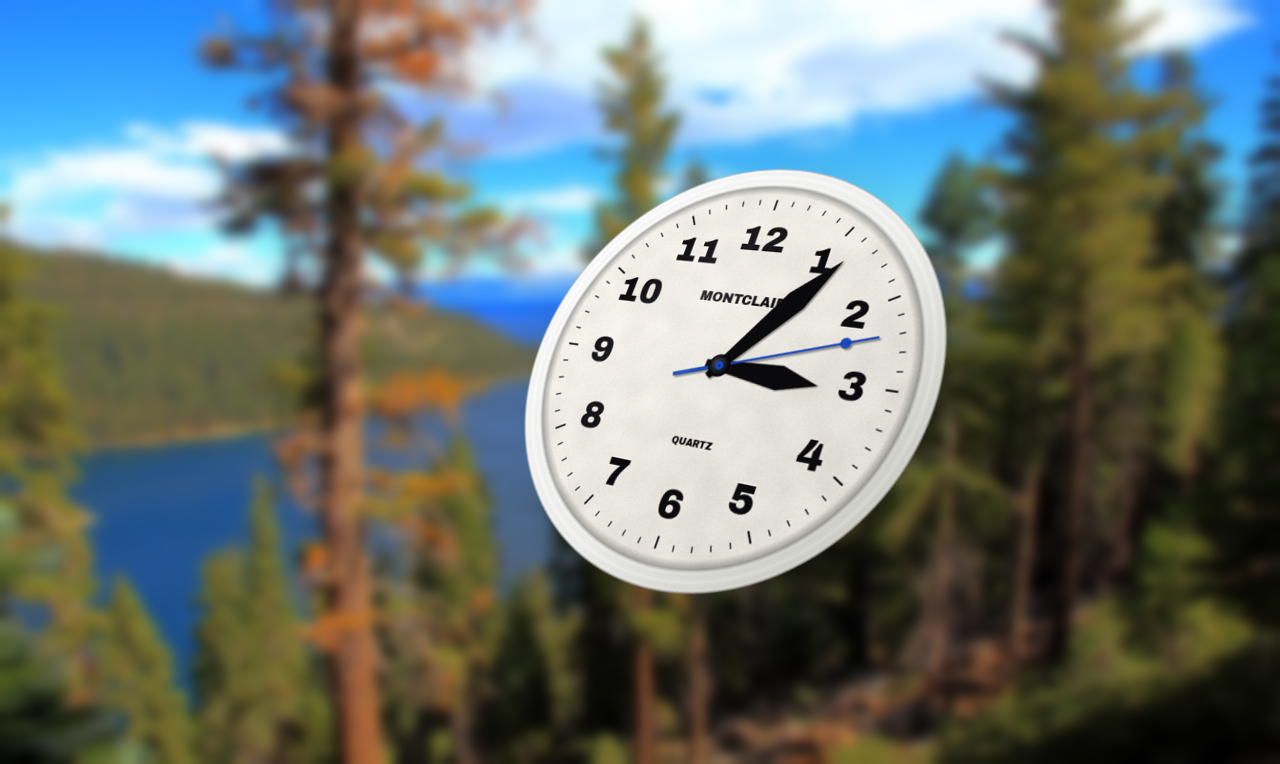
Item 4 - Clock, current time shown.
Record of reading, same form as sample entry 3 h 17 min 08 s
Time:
3 h 06 min 12 s
